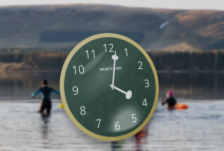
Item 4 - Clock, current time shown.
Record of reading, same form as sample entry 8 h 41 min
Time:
4 h 02 min
